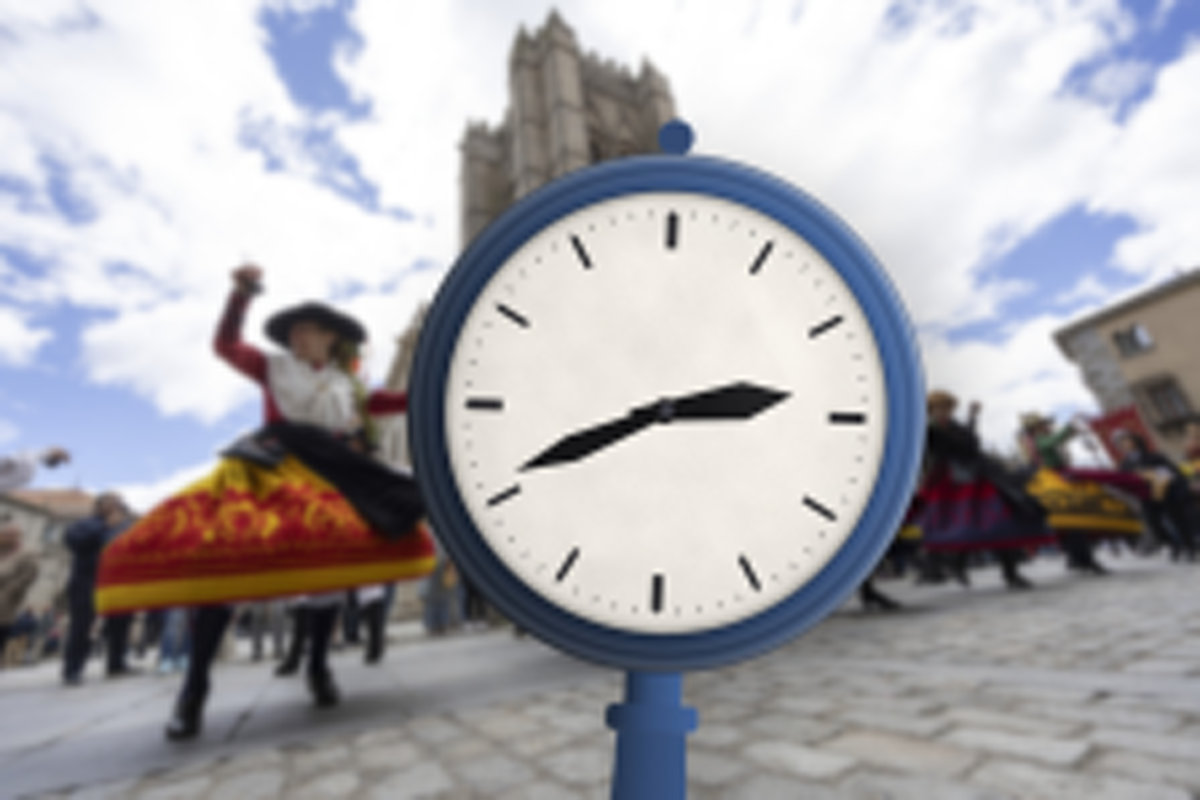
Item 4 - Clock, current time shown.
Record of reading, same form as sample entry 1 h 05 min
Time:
2 h 41 min
